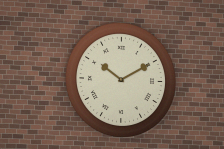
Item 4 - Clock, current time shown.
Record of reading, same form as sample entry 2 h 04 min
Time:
10 h 10 min
